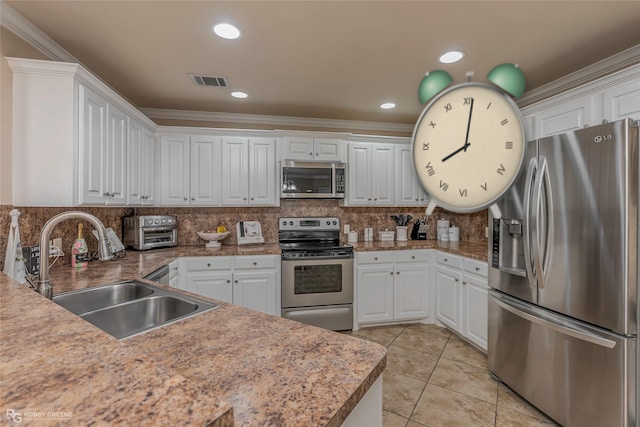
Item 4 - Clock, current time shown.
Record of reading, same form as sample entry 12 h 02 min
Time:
8 h 01 min
